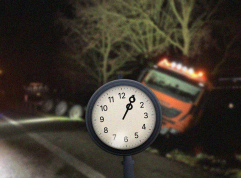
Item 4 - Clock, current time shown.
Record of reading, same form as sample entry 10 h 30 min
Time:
1 h 05 min
